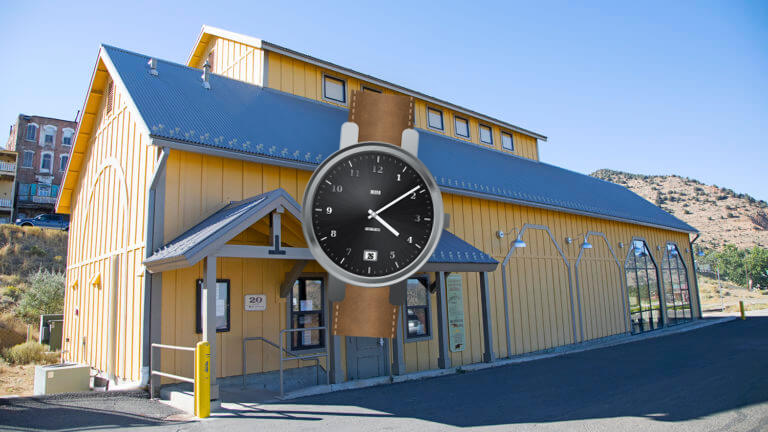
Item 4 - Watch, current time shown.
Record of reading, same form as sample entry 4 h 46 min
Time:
4 h 09 min
